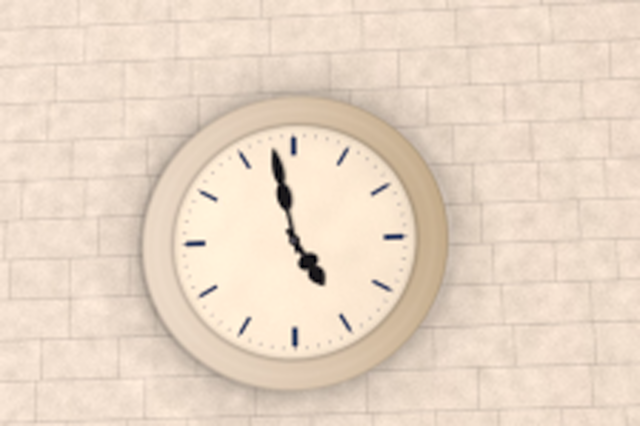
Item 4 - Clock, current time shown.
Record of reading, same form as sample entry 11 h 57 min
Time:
4 h 58 min
